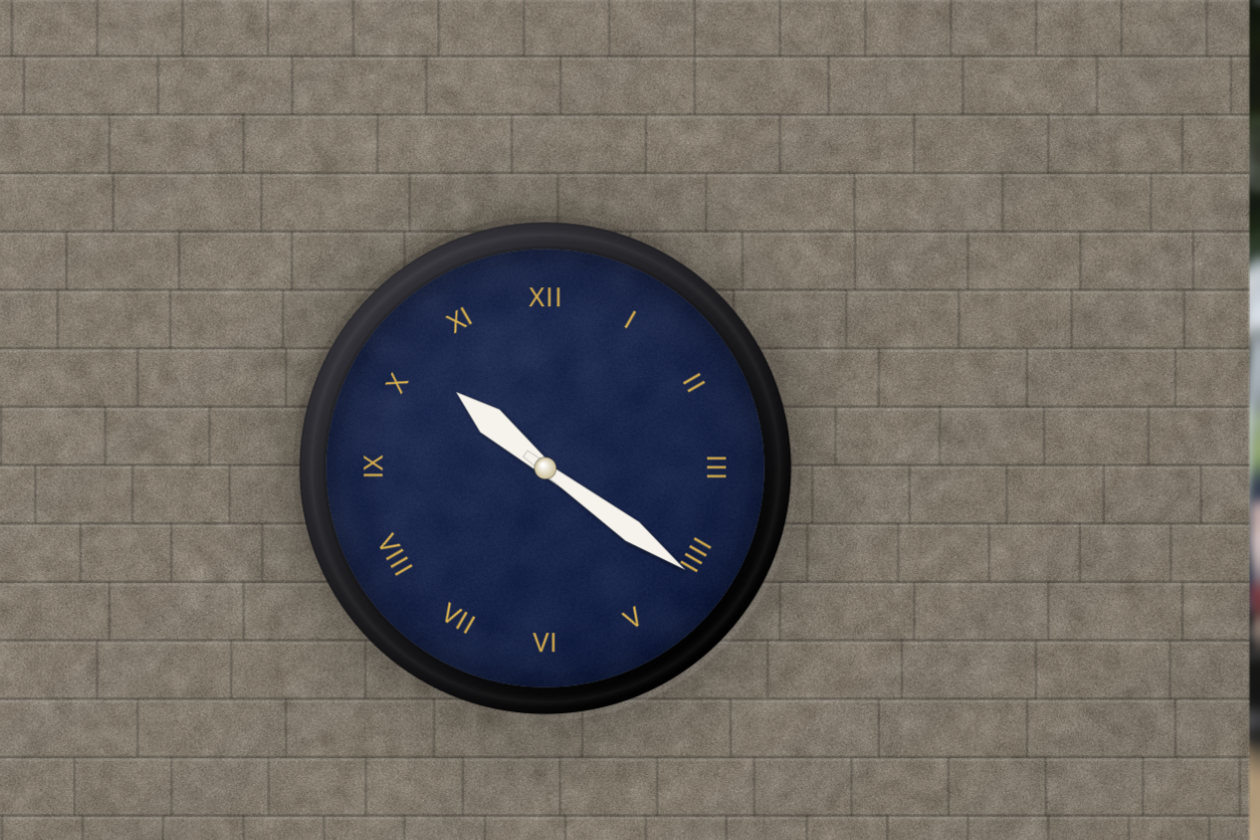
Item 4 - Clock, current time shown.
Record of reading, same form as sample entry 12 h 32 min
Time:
10 h 21 min
